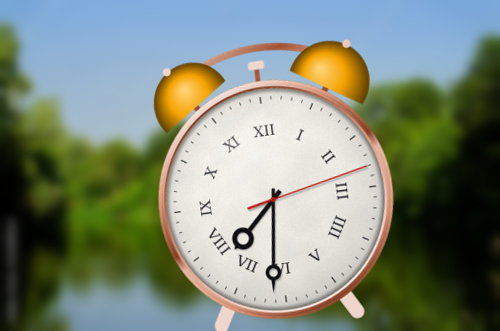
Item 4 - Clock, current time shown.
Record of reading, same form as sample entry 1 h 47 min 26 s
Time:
7 h 31 min 13 s
